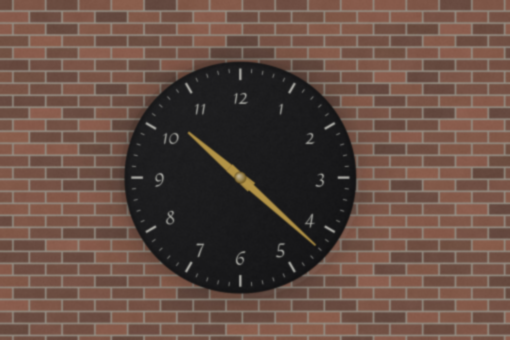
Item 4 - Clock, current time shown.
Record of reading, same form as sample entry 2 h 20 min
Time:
10 h 22 min
